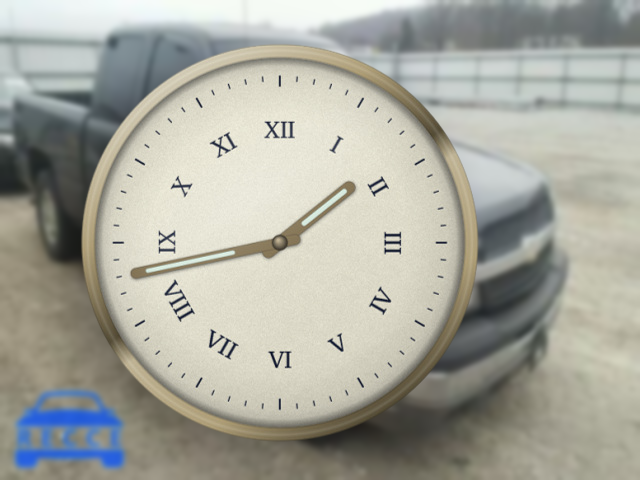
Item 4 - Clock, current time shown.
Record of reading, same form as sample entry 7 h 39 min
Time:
1 h 43 min
